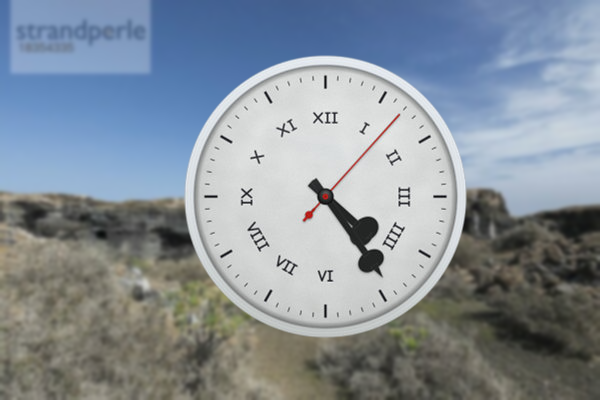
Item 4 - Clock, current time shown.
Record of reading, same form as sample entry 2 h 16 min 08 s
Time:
4 h 24 min 07 s
